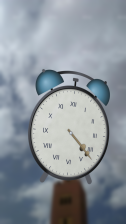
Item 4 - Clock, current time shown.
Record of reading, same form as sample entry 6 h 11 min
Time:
4 h 22 min
